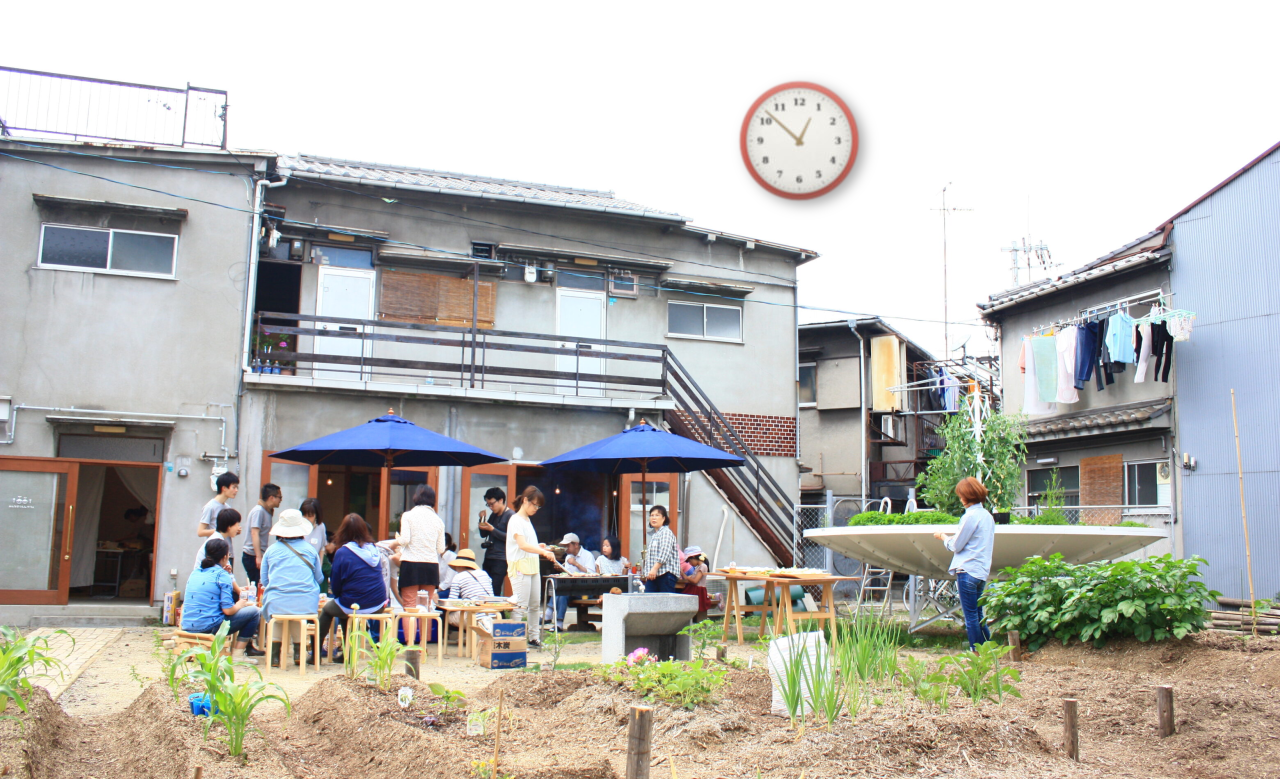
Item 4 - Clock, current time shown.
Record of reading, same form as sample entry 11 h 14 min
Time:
12 h 52 min
